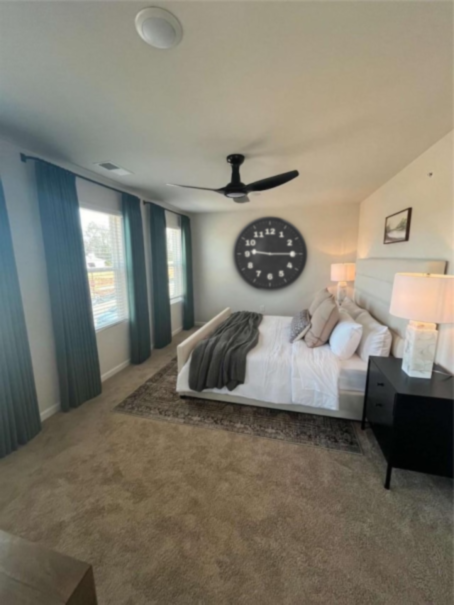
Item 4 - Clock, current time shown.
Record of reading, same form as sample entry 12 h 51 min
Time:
9 h 15 min
